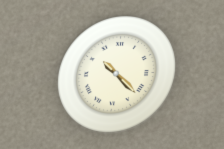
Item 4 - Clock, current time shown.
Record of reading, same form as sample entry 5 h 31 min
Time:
10 h 22 min
